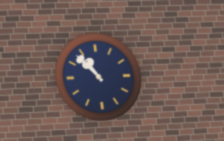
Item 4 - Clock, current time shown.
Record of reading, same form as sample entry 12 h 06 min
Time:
10 h 53 min
